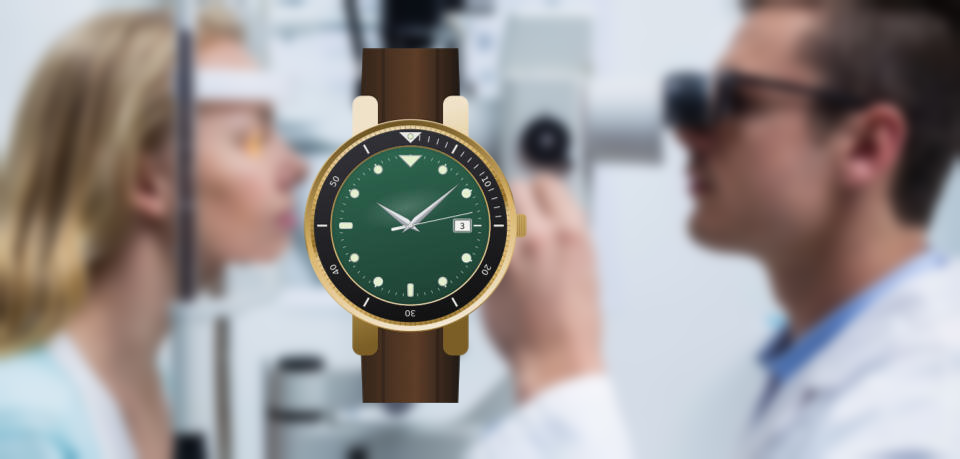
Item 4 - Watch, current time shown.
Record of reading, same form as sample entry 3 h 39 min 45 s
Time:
10 h 08 min 13 s
